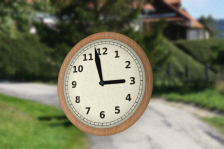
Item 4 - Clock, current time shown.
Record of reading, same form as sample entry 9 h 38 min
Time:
2 h 58 min
